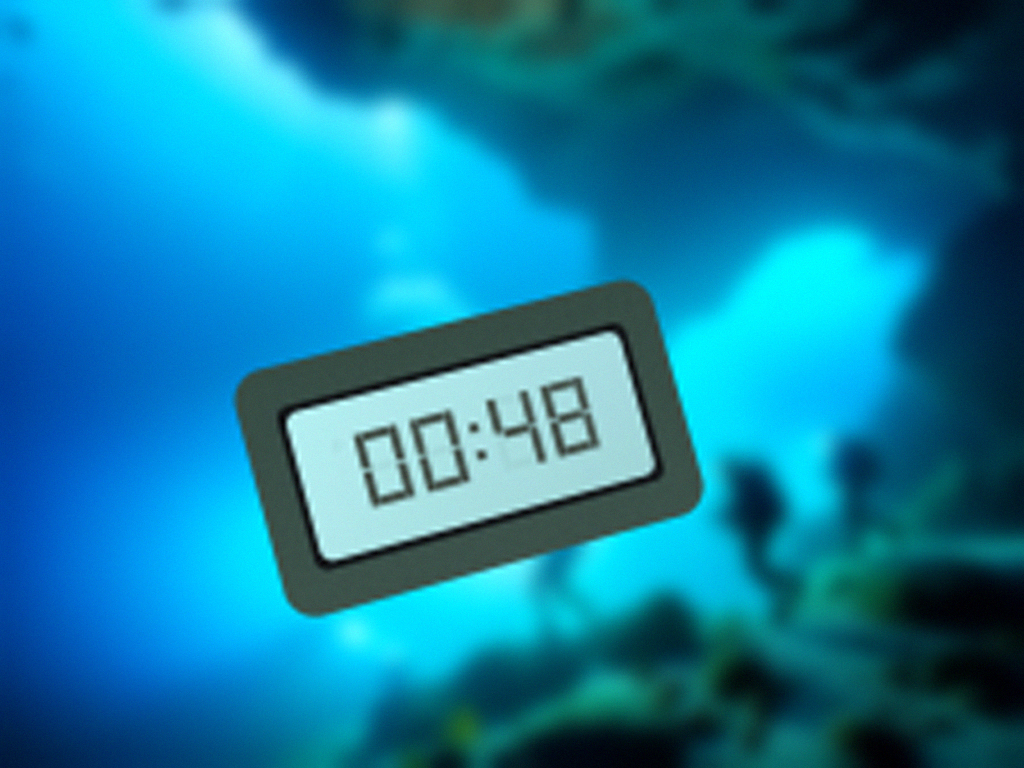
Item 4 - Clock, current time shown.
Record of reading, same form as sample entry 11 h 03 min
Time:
0 h 48 min
